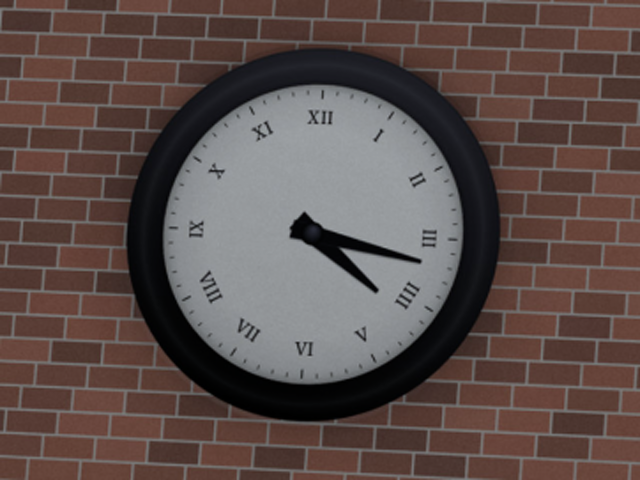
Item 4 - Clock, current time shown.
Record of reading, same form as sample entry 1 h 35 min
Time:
4 h 17 min
